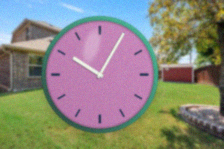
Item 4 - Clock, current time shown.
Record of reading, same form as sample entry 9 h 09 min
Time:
10 h 05 min
